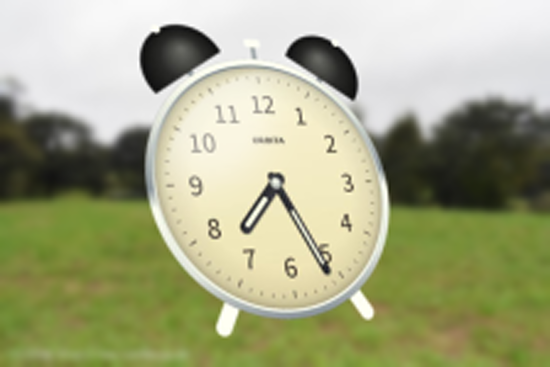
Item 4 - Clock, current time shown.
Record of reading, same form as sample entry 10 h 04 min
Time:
7 h 26 min
